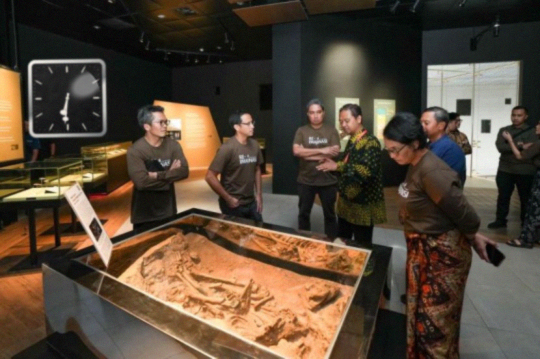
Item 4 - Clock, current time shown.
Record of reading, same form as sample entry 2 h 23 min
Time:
6 h 31 min
